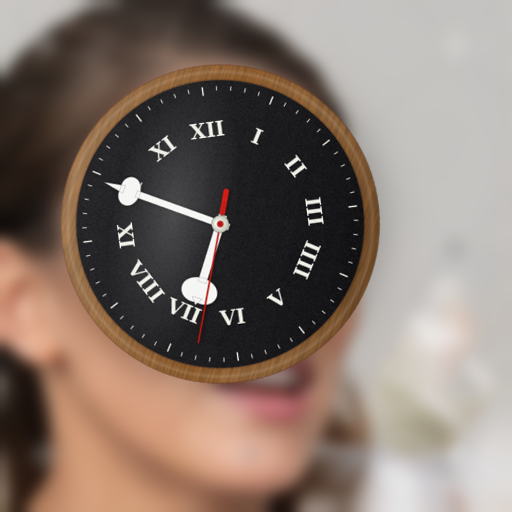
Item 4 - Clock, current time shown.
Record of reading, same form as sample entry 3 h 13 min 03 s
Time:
6 h 49 min 33 s
